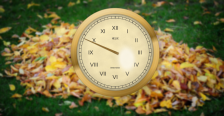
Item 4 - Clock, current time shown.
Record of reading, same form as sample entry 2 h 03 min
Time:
9 h 49 min
